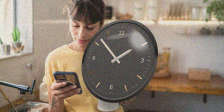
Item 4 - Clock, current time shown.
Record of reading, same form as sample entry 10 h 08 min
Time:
1 h 52 min
